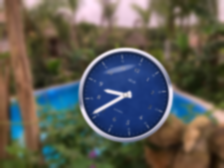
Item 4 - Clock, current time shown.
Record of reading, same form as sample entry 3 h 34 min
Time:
8 h 36 min
